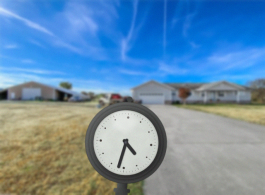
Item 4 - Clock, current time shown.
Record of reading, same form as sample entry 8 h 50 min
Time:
4 h 32 min
